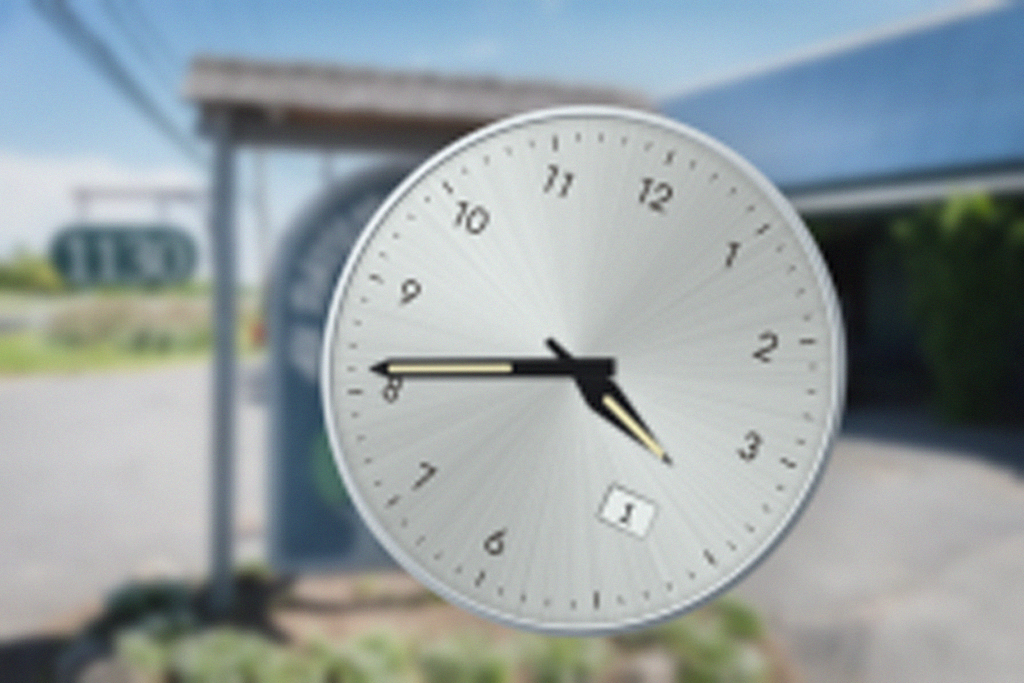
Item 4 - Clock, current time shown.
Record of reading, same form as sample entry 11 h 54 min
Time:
3 h 41 min
